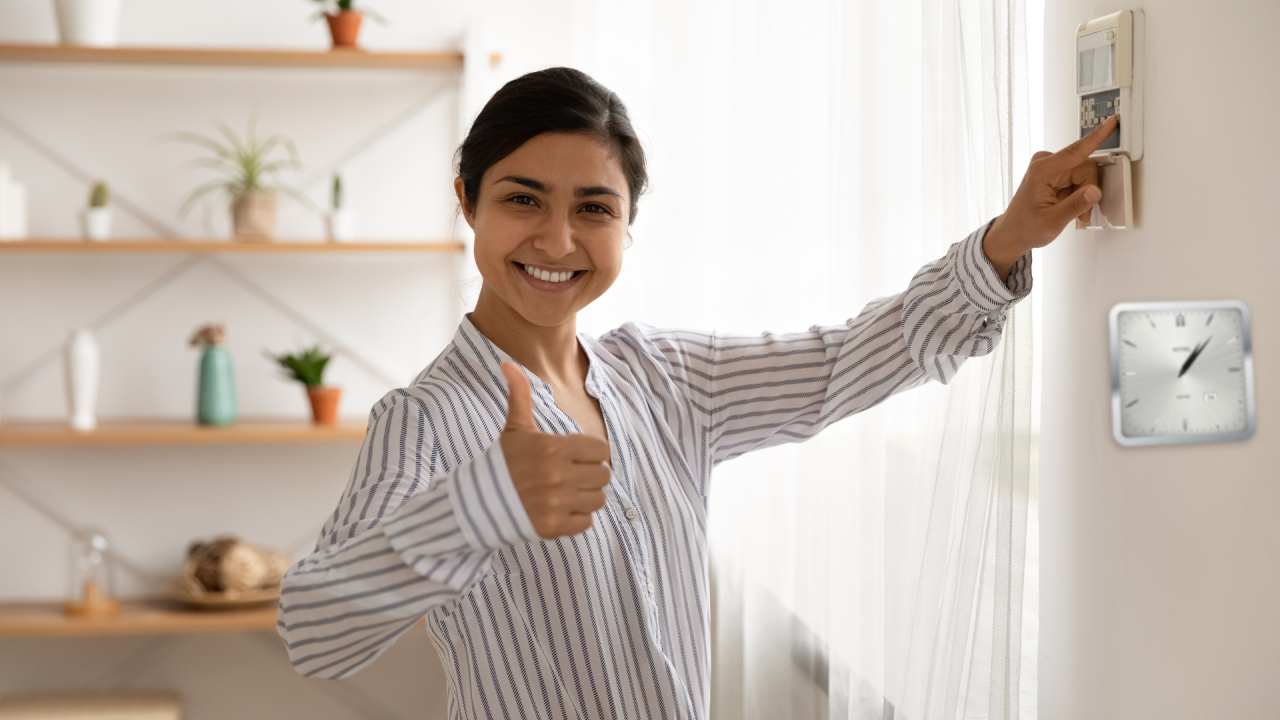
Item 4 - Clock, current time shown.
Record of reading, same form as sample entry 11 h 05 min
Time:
1 h 07 min
